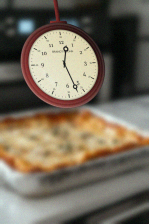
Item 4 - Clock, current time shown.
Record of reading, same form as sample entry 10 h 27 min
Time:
12 h 27 min
